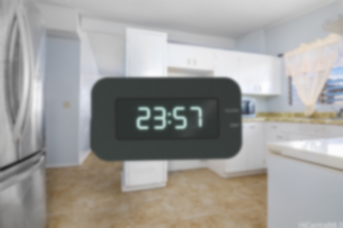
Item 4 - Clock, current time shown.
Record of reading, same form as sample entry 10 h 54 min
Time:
23 h 57 min
